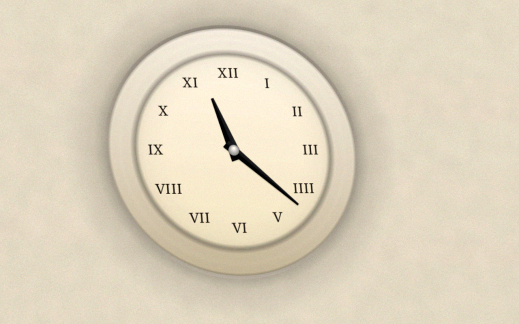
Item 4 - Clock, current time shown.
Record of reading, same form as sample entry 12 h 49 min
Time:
11 h 22 min
